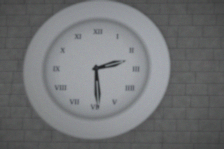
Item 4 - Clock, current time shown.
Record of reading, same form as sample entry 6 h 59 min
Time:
2 h 29 min
